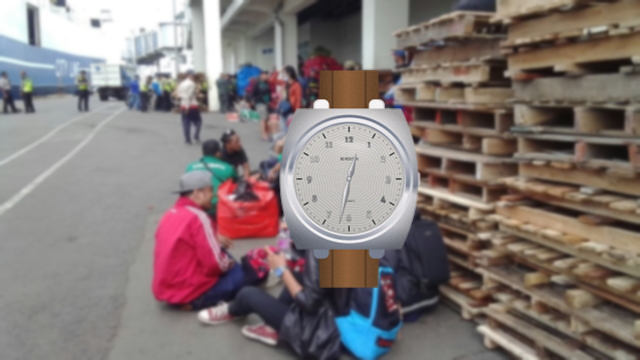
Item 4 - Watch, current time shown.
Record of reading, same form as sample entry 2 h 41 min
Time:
12 h 32 min
